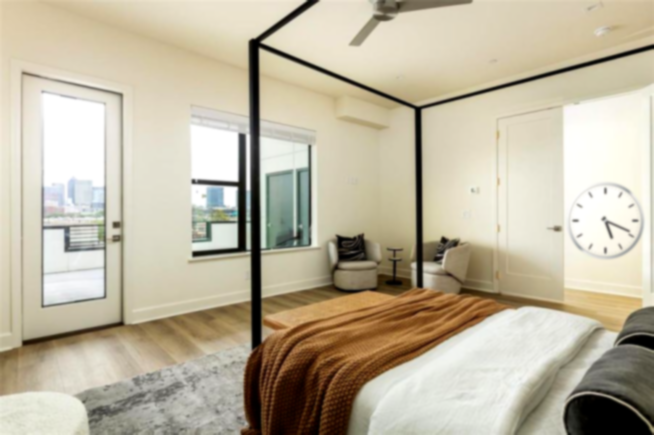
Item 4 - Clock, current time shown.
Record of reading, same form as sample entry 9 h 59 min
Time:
5 h 19 min
